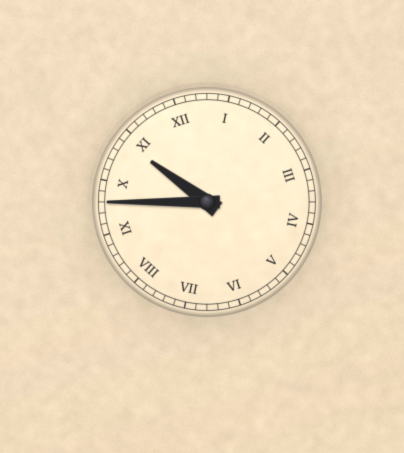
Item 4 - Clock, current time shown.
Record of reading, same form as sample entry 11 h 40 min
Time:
10 h 48 min
